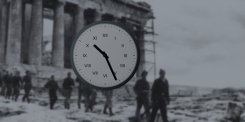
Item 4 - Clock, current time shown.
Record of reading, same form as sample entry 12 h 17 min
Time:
10 h 26 min
